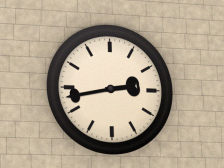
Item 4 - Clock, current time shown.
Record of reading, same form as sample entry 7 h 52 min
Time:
2 h 43 min
